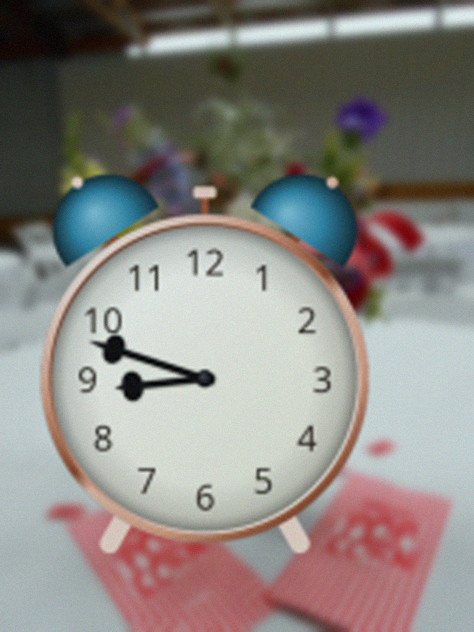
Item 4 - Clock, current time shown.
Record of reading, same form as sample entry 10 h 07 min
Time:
8 h 48 min
